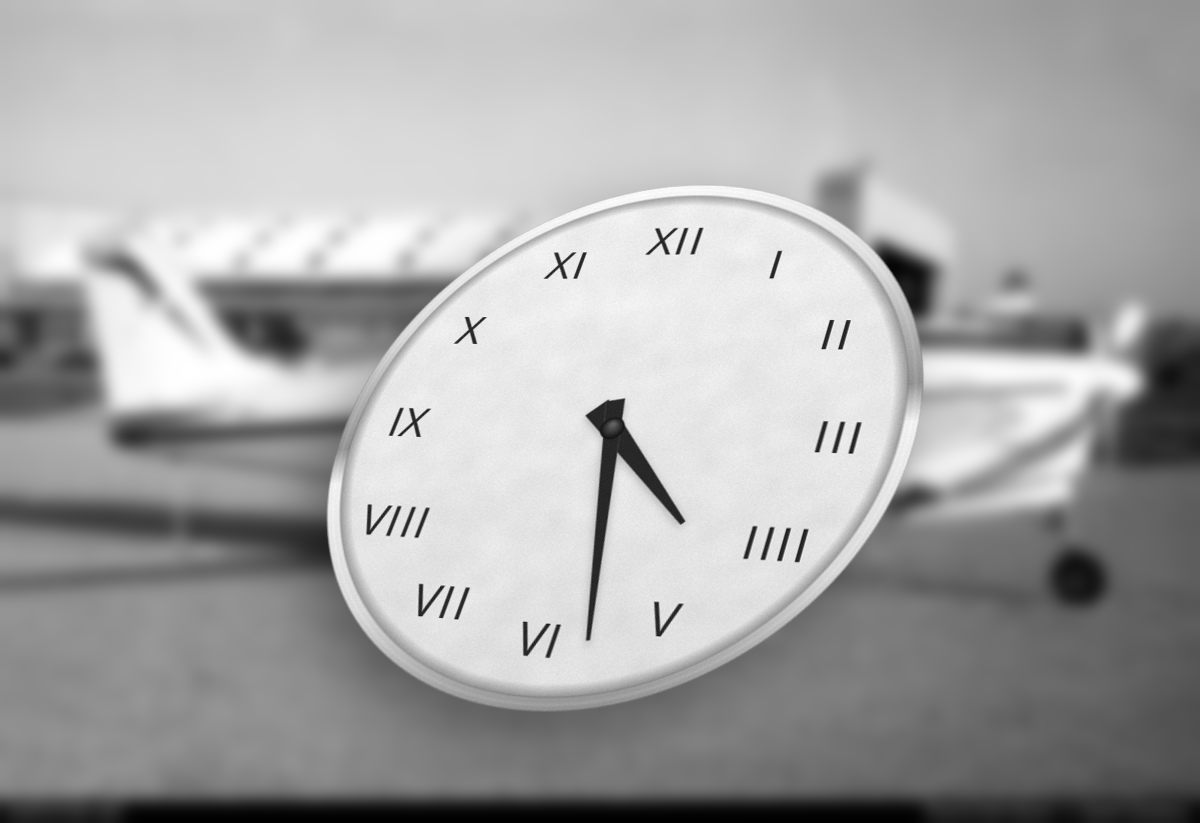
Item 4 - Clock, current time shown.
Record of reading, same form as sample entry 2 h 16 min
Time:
4 h 28 min
